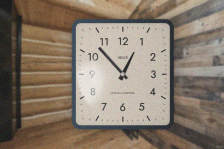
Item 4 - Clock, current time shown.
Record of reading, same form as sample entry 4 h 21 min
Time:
12 h 53 min
